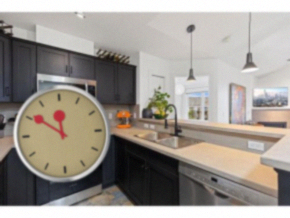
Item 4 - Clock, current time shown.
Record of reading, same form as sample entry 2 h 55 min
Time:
11 h 51 min
